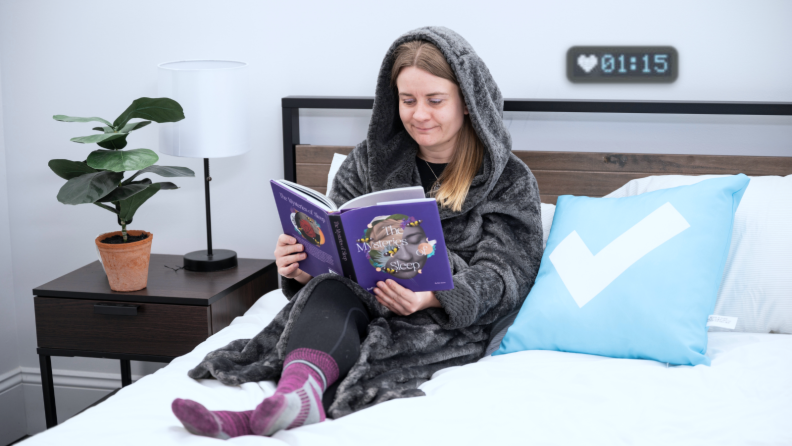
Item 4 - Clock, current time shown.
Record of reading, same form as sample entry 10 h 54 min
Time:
1 h 15 min
